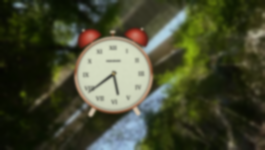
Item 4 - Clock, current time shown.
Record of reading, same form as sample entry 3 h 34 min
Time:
5 h 39 min
